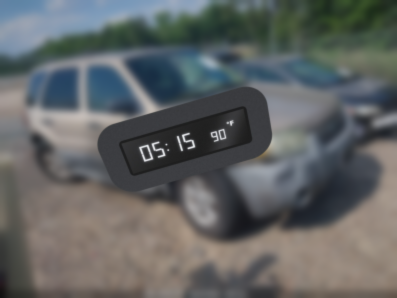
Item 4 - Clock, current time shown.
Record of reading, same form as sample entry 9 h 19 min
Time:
5 h 15 min
